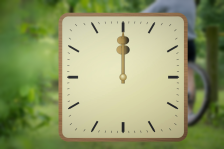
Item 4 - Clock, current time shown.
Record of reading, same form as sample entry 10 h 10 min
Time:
12 h 00 min
